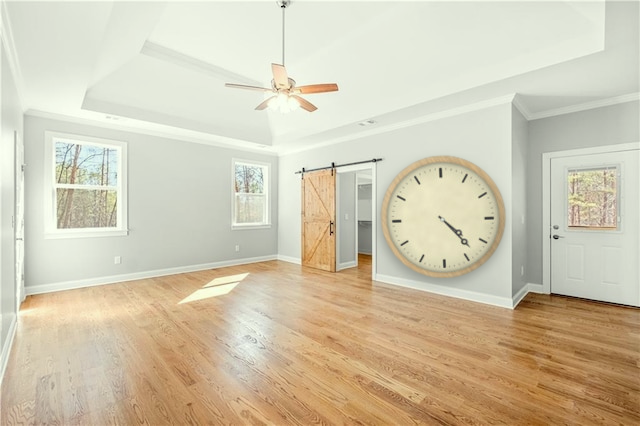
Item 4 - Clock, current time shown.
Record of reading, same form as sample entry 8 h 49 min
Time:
4 h 23 min
